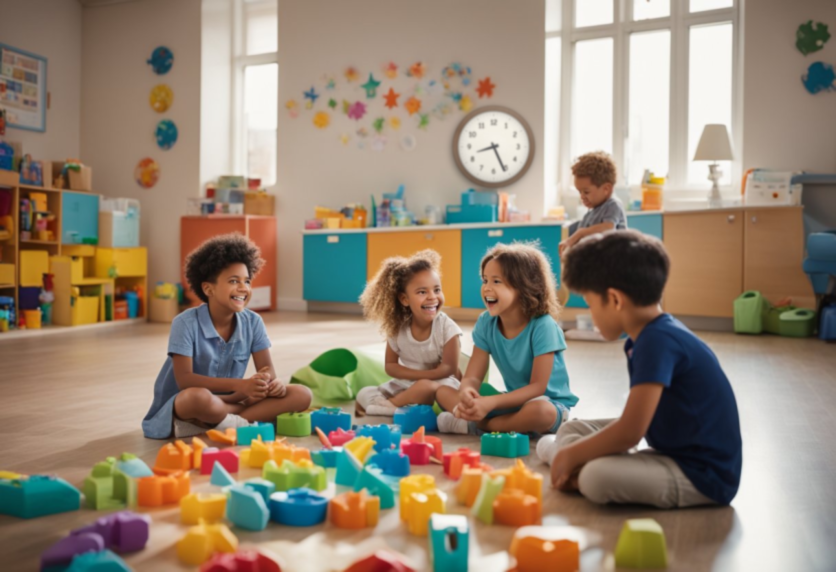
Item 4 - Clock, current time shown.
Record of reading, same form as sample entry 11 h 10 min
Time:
8 h 26 min
